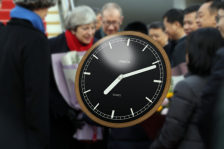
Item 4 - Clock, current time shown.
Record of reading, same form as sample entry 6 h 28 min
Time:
7 h 11 min
